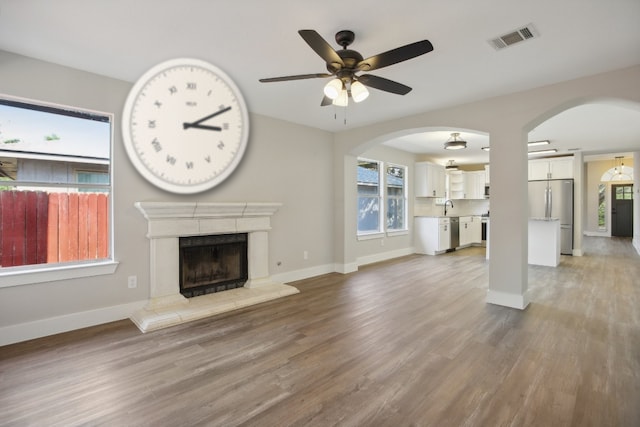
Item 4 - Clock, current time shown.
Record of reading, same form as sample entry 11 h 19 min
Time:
3 h 11 min
